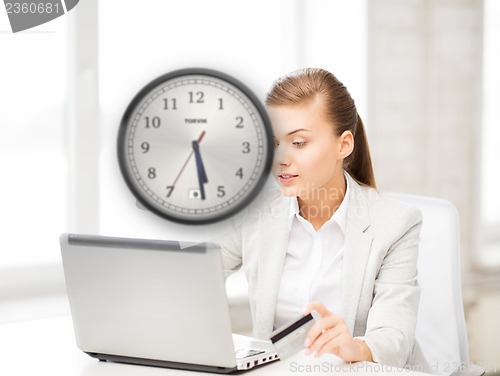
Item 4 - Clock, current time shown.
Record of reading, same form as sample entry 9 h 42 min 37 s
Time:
5 h 28 min 35 s
